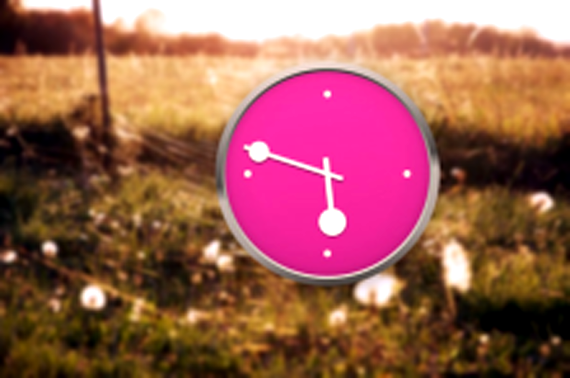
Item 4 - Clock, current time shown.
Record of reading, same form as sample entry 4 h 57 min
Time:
5 h 48 min
